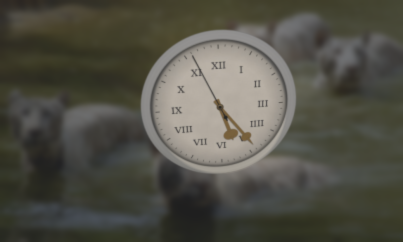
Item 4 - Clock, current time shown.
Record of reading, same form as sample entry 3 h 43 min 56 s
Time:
5 h 23 min 56 s
